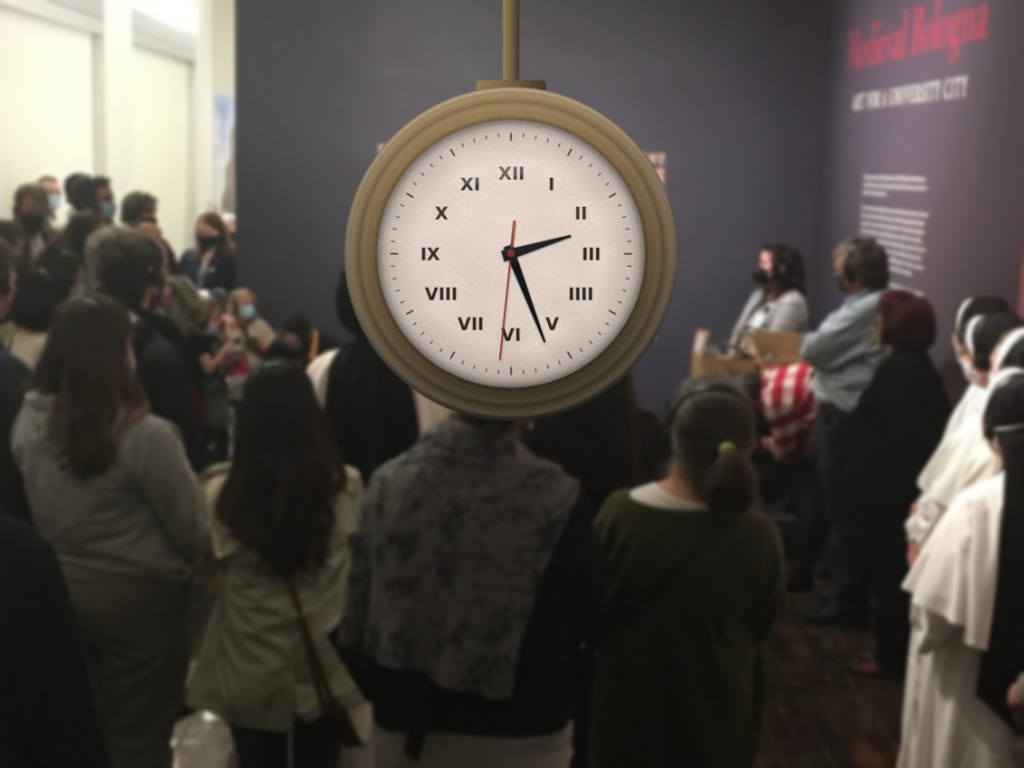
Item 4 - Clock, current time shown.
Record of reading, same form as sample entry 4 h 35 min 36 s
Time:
2 h 26 min 31 s
